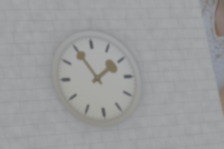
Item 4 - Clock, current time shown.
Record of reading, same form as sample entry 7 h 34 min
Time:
1 h 55 min
